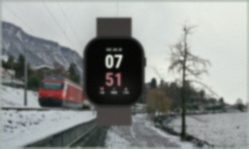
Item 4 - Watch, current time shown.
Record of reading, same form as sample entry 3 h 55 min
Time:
7 h 51 min
